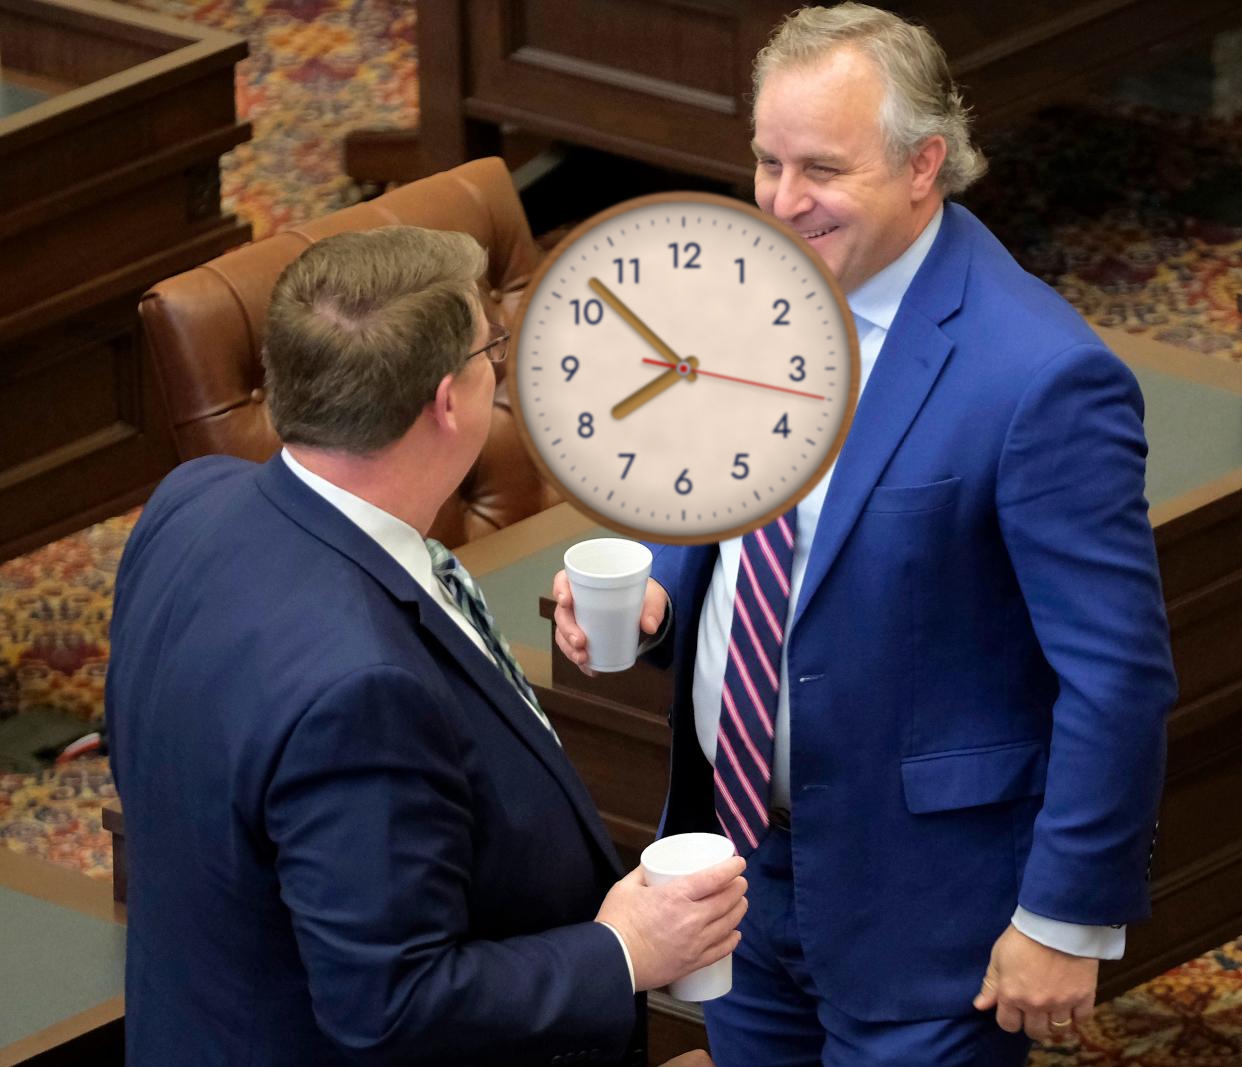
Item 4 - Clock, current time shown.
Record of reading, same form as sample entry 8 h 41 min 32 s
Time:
7 h 52 min 17 s
